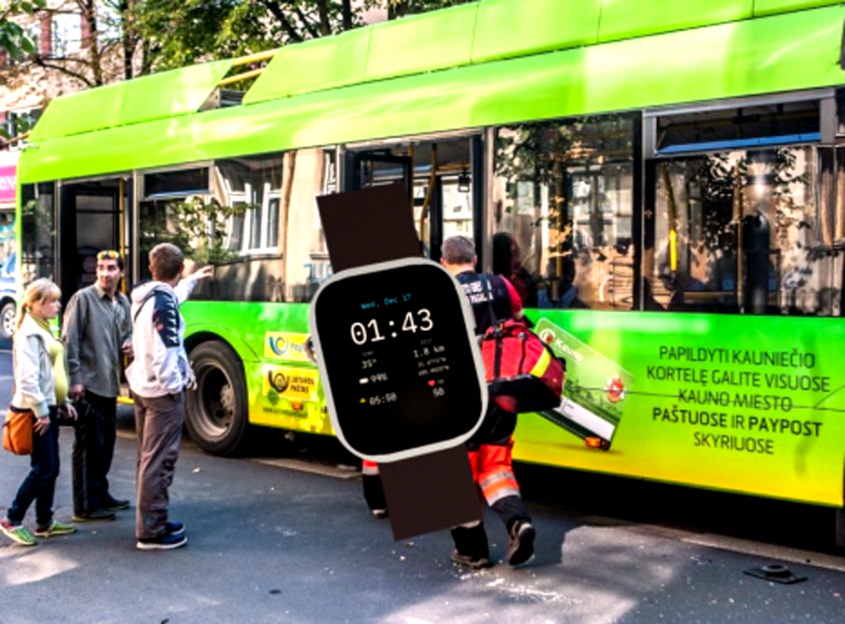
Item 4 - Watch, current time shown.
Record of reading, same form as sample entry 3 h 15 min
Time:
1 h 43 min
